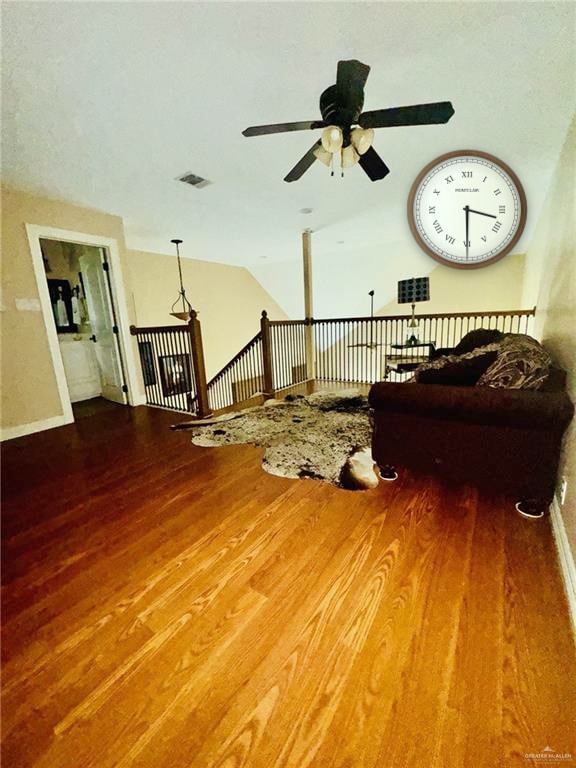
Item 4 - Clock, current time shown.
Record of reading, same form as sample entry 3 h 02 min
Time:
3 h 30 min
